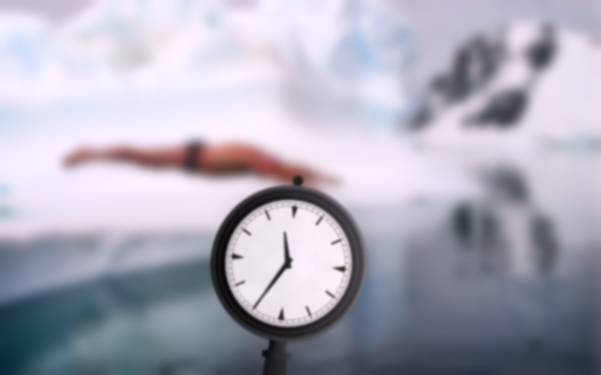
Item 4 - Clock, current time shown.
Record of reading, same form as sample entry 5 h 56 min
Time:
11 h 35 min
